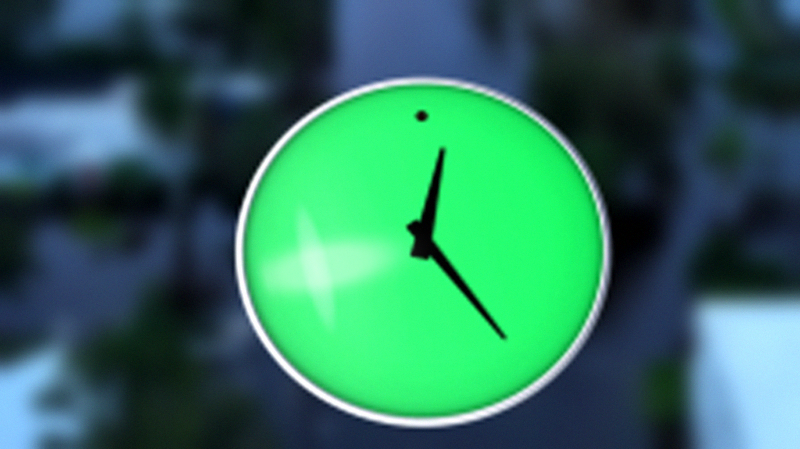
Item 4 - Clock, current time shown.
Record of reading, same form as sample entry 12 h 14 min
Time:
12 h 24 min
